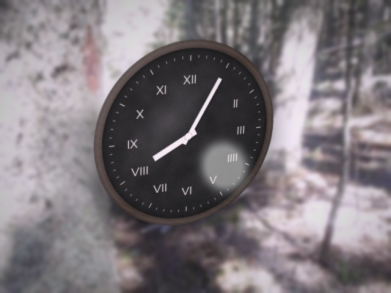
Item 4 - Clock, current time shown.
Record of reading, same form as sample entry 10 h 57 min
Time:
8 h 05 min
